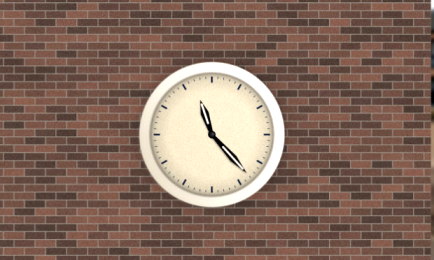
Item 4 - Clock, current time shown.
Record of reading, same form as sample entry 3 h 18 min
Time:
11 h 23 min
